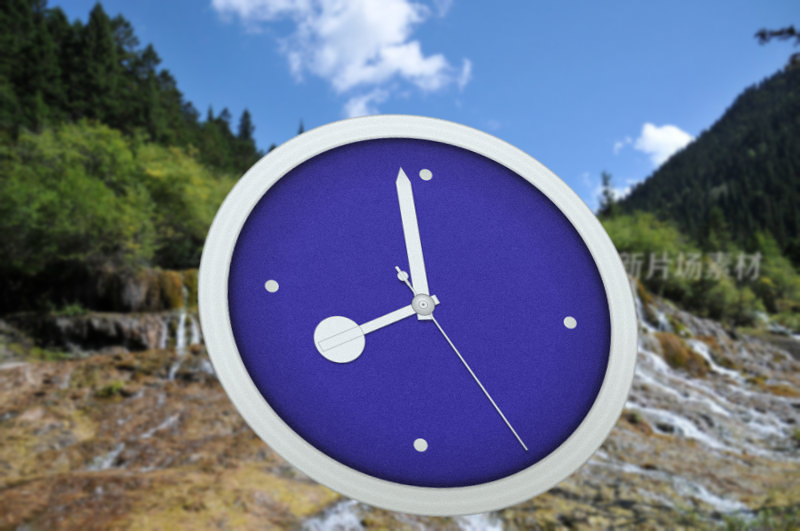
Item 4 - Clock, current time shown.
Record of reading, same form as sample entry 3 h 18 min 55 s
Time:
7 h 58 min 24 s
